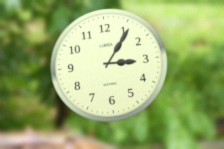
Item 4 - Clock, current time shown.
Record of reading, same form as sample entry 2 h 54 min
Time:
3 h 06 min
